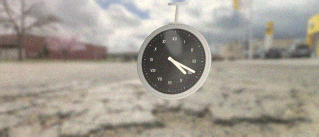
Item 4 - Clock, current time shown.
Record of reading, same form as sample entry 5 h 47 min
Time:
4 h 19 min
